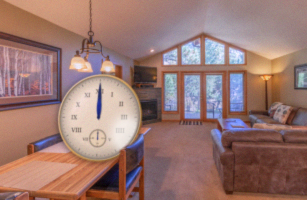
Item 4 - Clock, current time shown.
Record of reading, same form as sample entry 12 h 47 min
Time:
12 h 00 min
